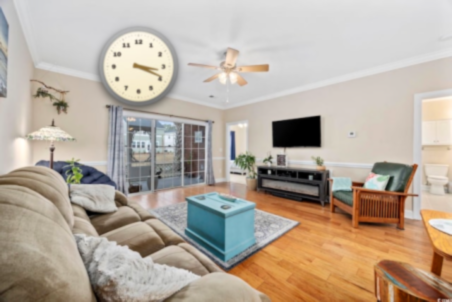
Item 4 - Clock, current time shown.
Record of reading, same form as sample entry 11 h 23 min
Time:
3 h 19 min
